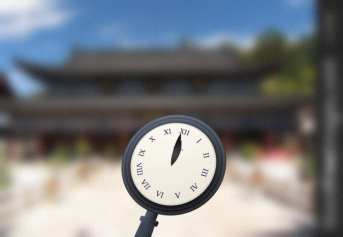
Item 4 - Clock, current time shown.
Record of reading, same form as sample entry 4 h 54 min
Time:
11 h 59 min
